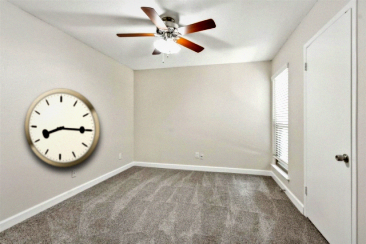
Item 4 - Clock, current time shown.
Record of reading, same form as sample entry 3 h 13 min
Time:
8 h 15 min
